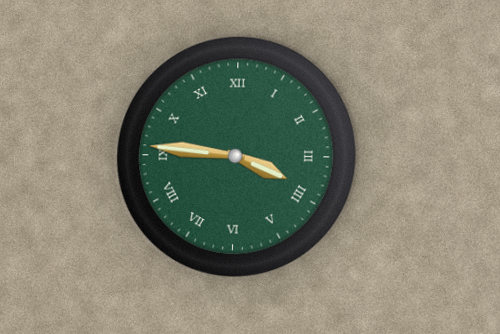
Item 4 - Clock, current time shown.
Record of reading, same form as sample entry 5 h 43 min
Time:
3 h 46 min
